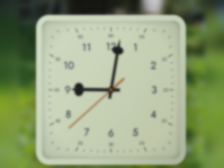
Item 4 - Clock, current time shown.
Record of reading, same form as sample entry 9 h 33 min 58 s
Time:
9 h 01 min 38 s
